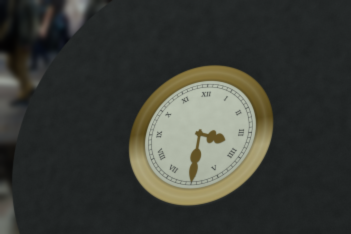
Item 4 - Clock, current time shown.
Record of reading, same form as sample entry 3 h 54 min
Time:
3 h 30 min
